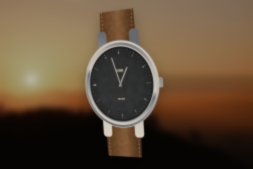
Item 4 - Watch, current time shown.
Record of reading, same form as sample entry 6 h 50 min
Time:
12 h 57 min
